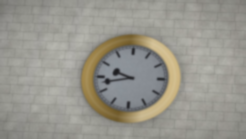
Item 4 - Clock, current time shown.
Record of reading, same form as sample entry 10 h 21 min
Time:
9 h 43 min
